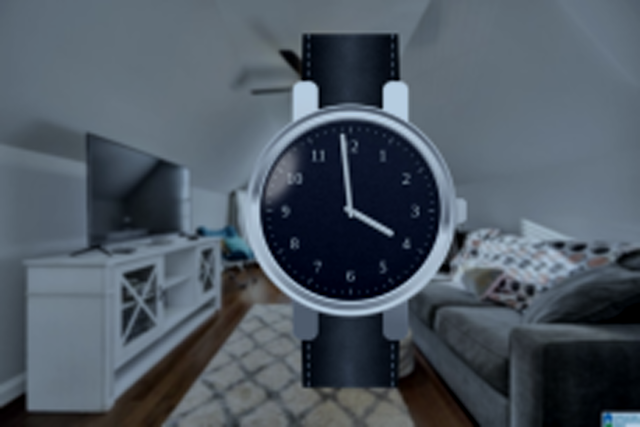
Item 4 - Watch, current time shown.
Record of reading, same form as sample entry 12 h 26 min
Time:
3 h 59 min
